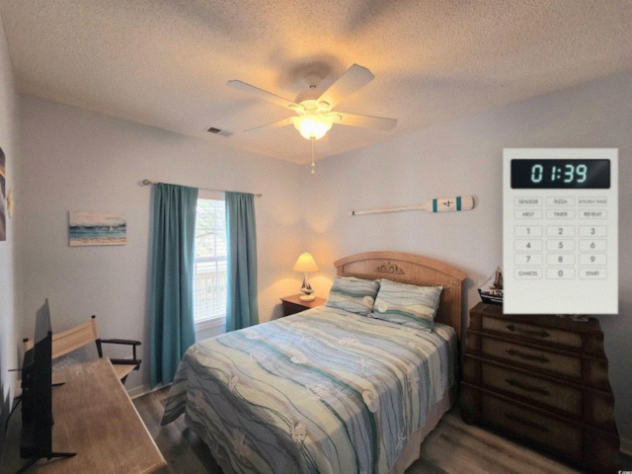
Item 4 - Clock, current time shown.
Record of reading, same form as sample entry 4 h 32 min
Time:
1 h 39 min
